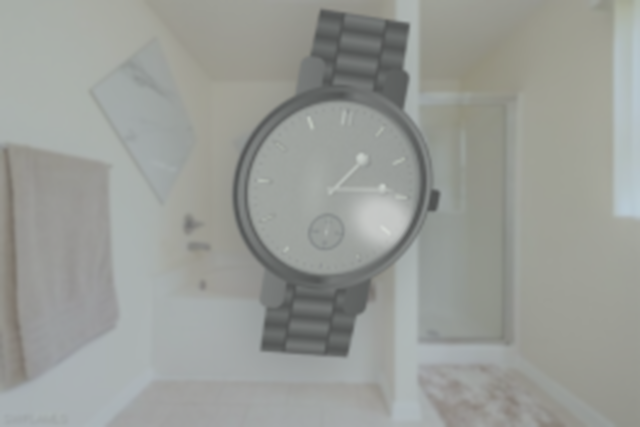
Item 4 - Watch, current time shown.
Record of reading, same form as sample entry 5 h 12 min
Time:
1 h 14 min
